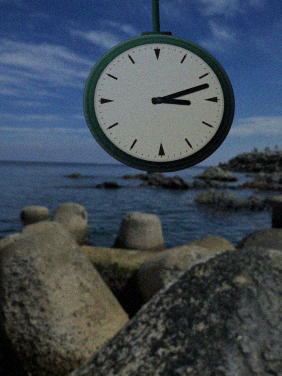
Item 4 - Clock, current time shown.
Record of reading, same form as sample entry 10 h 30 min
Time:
3 h 12 min
